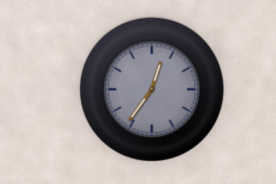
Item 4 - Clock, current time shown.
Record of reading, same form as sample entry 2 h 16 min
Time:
12 h 36 min
